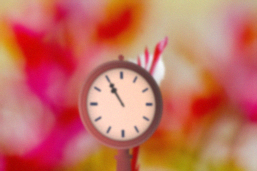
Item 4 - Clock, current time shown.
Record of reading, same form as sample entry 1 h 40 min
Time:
10 h 55 min
